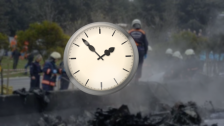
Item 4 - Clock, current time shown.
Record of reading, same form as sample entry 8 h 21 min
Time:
1 h 53 min
